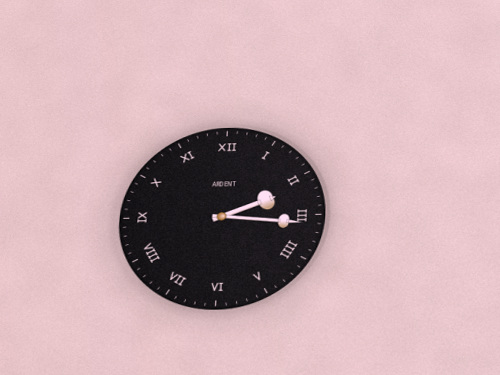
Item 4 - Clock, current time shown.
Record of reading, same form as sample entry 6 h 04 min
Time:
2 h 16 min
